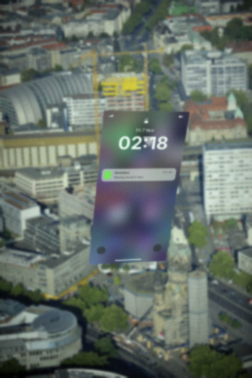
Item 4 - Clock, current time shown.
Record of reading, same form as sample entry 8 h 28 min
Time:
2 h 18 min
